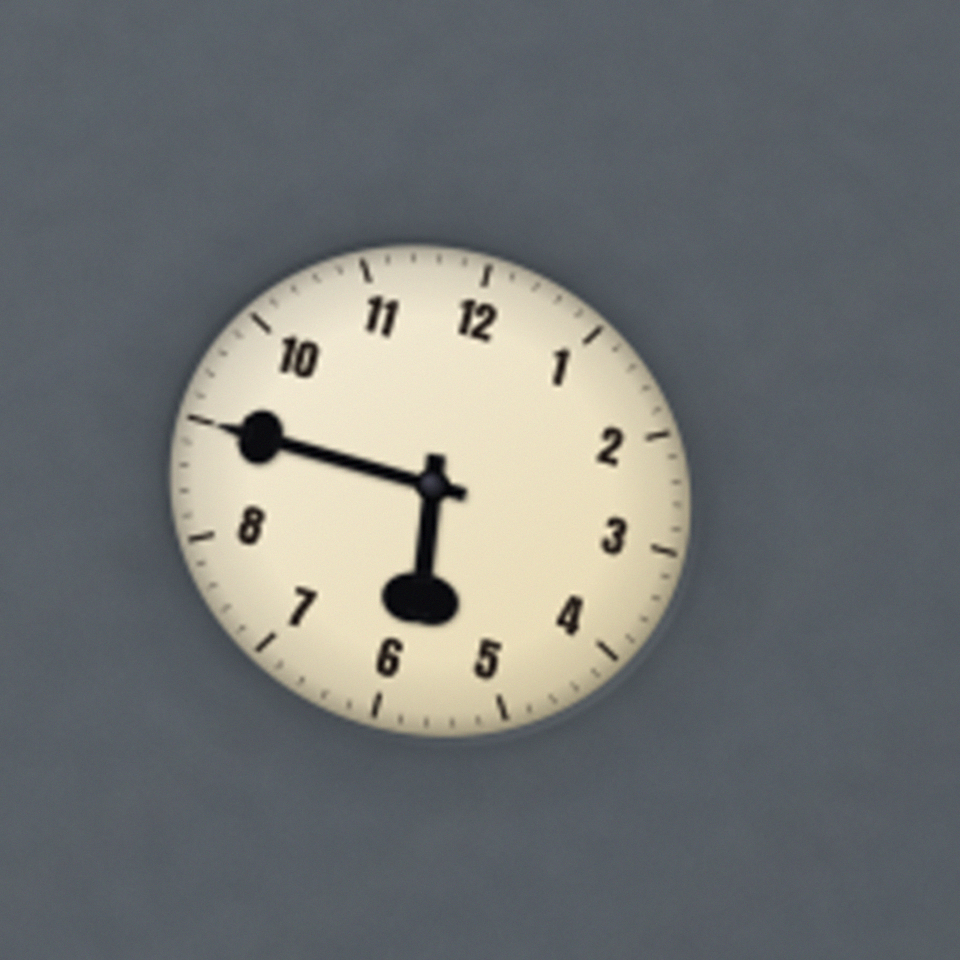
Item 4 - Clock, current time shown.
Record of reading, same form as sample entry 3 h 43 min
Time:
5 h 45 min
